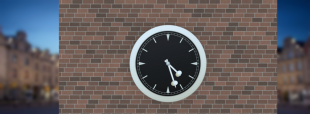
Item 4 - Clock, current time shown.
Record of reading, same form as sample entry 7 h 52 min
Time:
4 h 27 min
